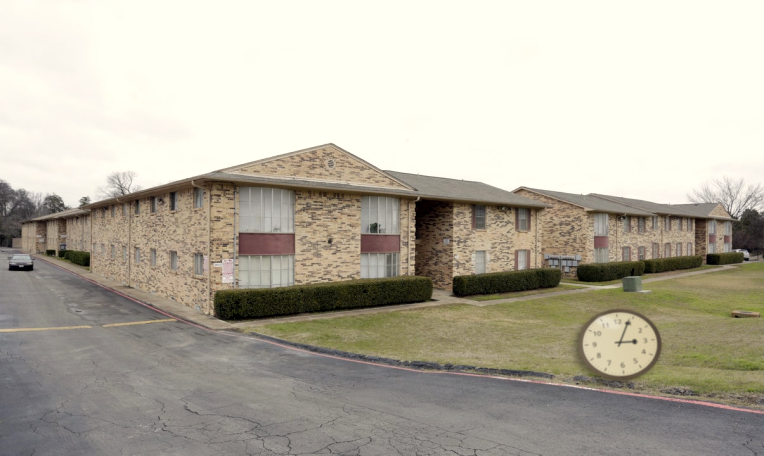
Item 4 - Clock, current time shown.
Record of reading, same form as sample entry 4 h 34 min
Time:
3 h 04 min
